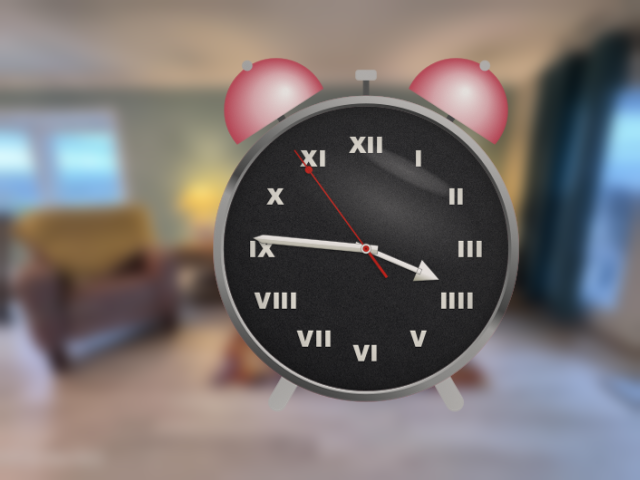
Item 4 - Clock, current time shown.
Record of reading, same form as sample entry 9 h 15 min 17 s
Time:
3 h 45 min 54 s
